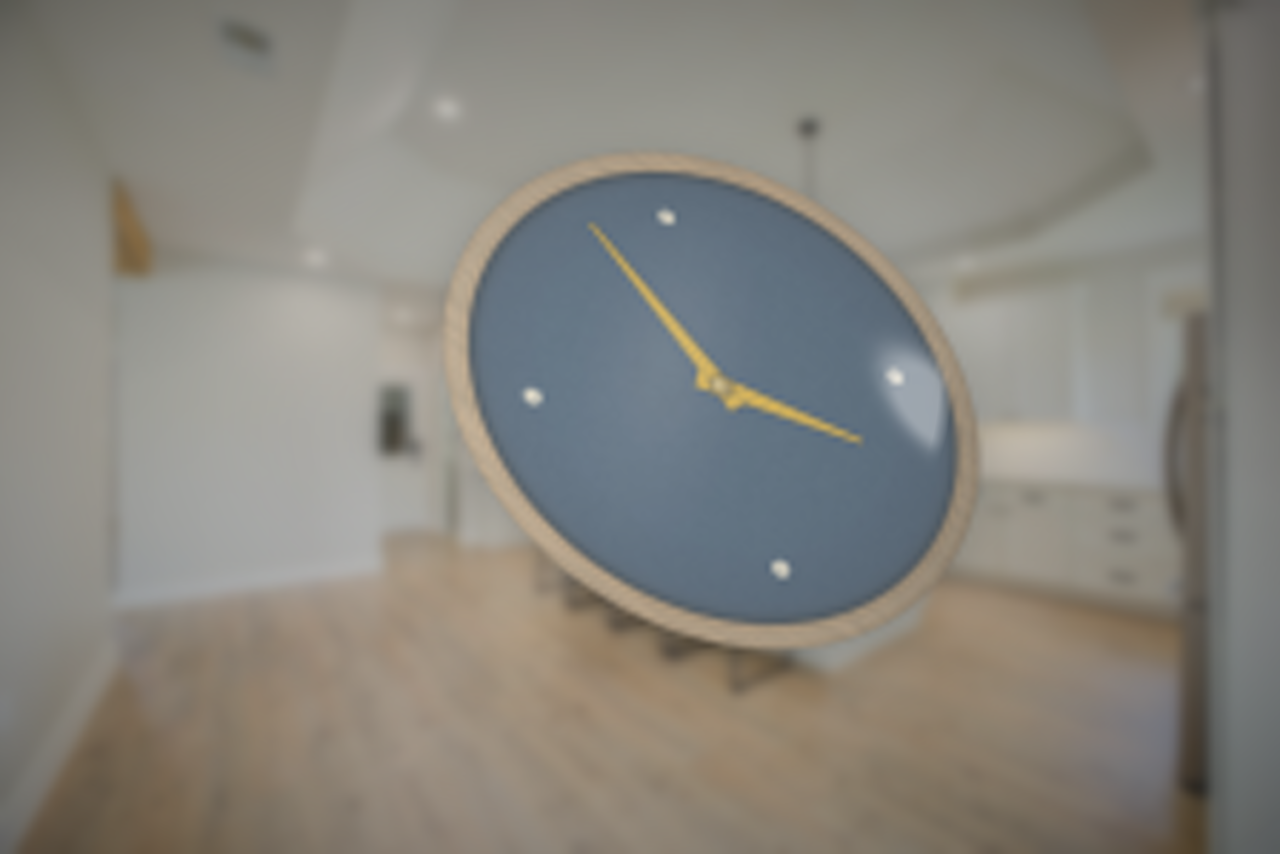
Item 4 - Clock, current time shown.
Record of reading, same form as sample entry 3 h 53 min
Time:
3 h 56 min
